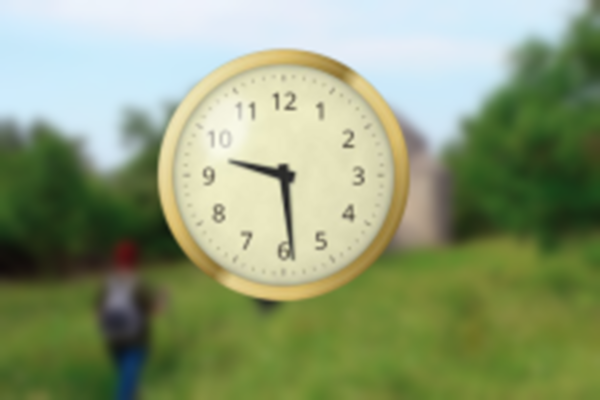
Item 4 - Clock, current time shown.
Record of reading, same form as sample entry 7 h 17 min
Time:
9 h 29 min
